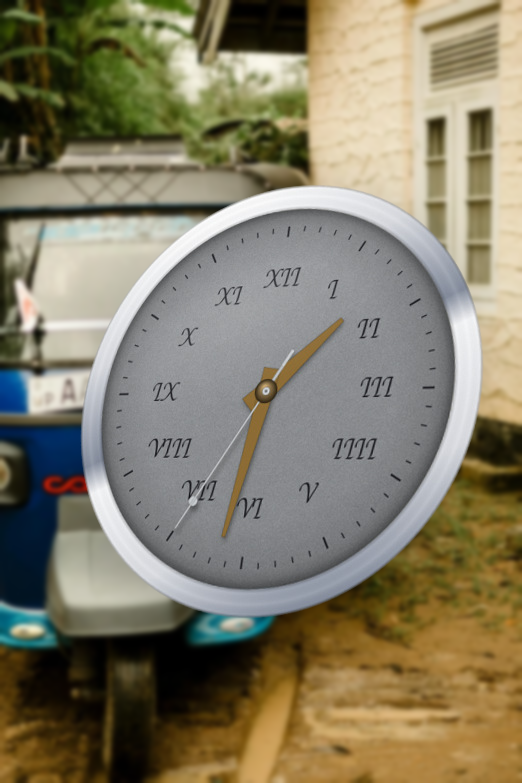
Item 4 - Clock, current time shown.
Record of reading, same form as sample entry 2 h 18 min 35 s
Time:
1 h 31 min 35 s
